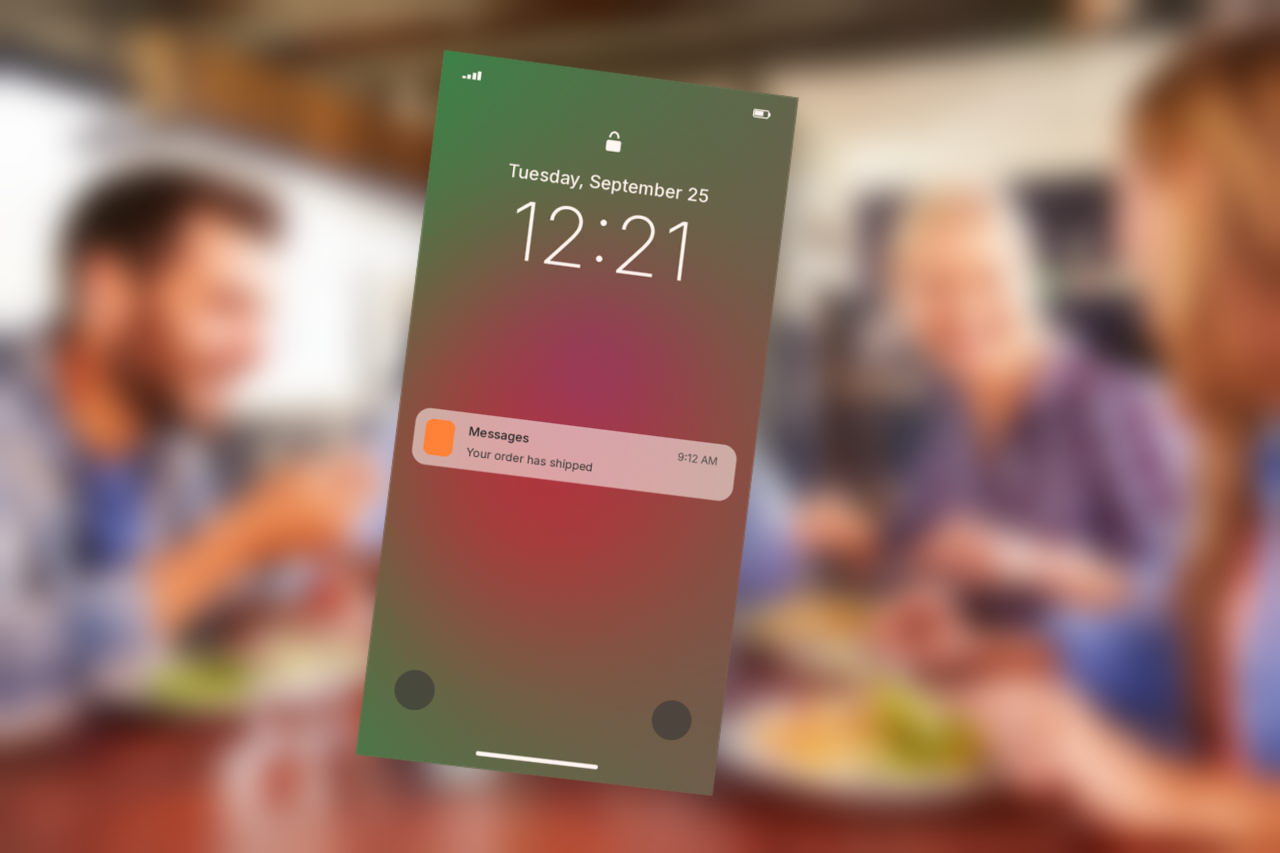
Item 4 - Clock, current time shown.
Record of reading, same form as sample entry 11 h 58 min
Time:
12 h 21 min
